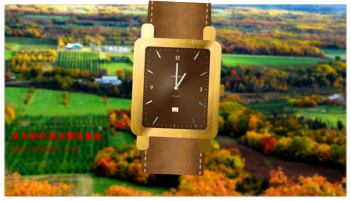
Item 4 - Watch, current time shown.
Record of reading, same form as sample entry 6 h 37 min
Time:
1 h 00 min
